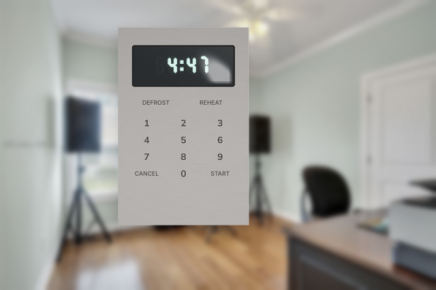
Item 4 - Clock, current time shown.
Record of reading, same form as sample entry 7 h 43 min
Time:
4 h 47 min
